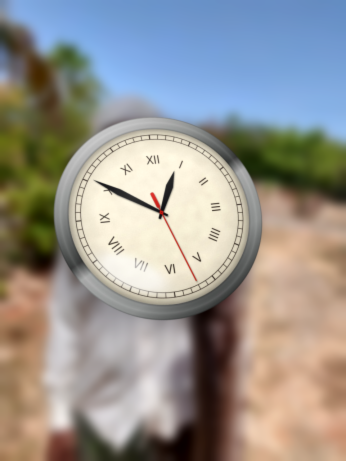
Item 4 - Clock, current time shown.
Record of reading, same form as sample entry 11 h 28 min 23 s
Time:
12 h 50 min 27 s
